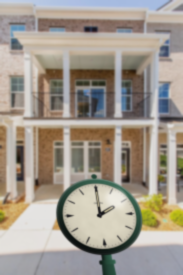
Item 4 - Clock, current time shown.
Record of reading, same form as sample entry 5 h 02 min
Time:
2 h 00 min
